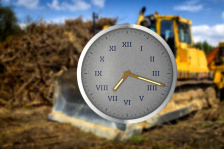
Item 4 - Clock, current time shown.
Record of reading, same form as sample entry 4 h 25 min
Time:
7 h 18 min
